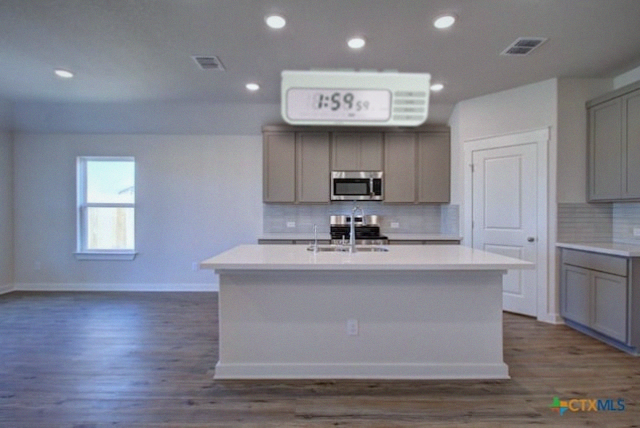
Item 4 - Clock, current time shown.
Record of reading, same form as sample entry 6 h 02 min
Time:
1 h 59 min
